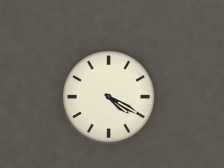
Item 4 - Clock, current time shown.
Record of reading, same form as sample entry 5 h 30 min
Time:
4 h 20 min
